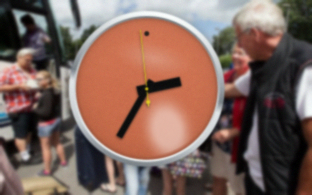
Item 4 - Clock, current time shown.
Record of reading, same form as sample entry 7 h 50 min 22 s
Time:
2 h 34 min 59 s
